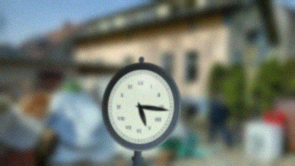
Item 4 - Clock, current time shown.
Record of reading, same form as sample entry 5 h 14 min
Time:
5 h 16 min
